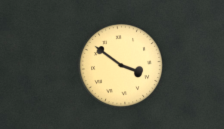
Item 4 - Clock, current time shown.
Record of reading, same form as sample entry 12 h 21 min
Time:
3 h 52 min
